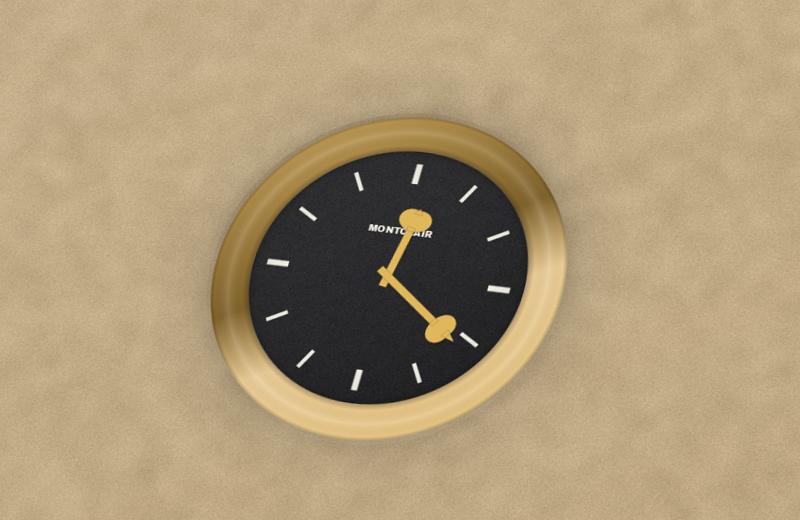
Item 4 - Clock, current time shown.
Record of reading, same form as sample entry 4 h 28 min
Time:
12 h 21 min
